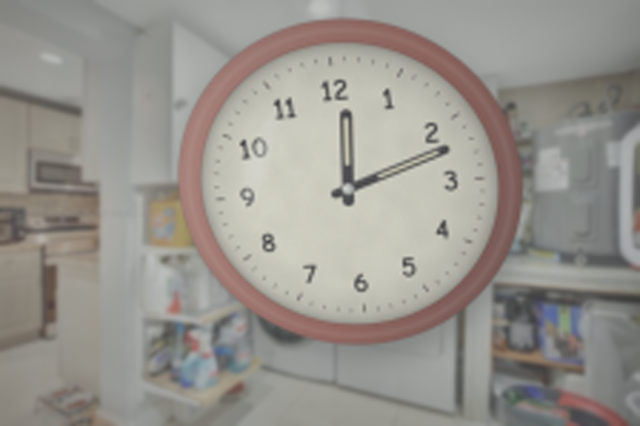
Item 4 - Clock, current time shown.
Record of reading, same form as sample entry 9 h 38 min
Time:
12 h 12 min
